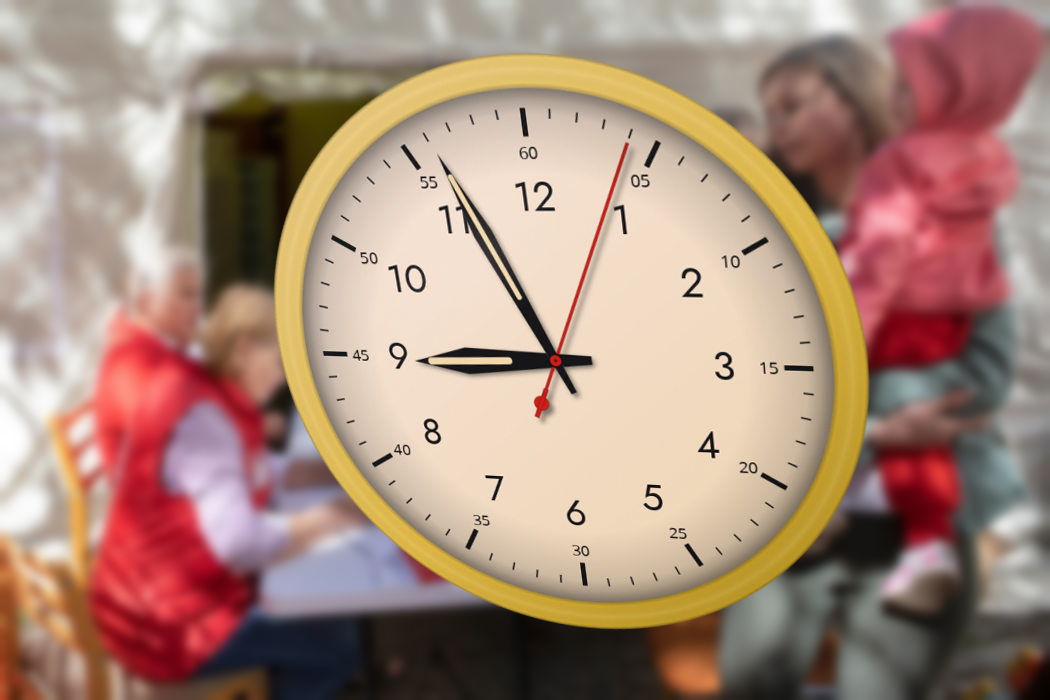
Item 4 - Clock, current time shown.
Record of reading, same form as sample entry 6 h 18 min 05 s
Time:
8 h 56 min 04 s
